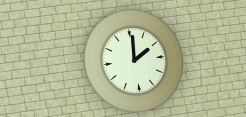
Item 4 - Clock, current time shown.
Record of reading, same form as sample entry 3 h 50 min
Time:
2 h 01 min
